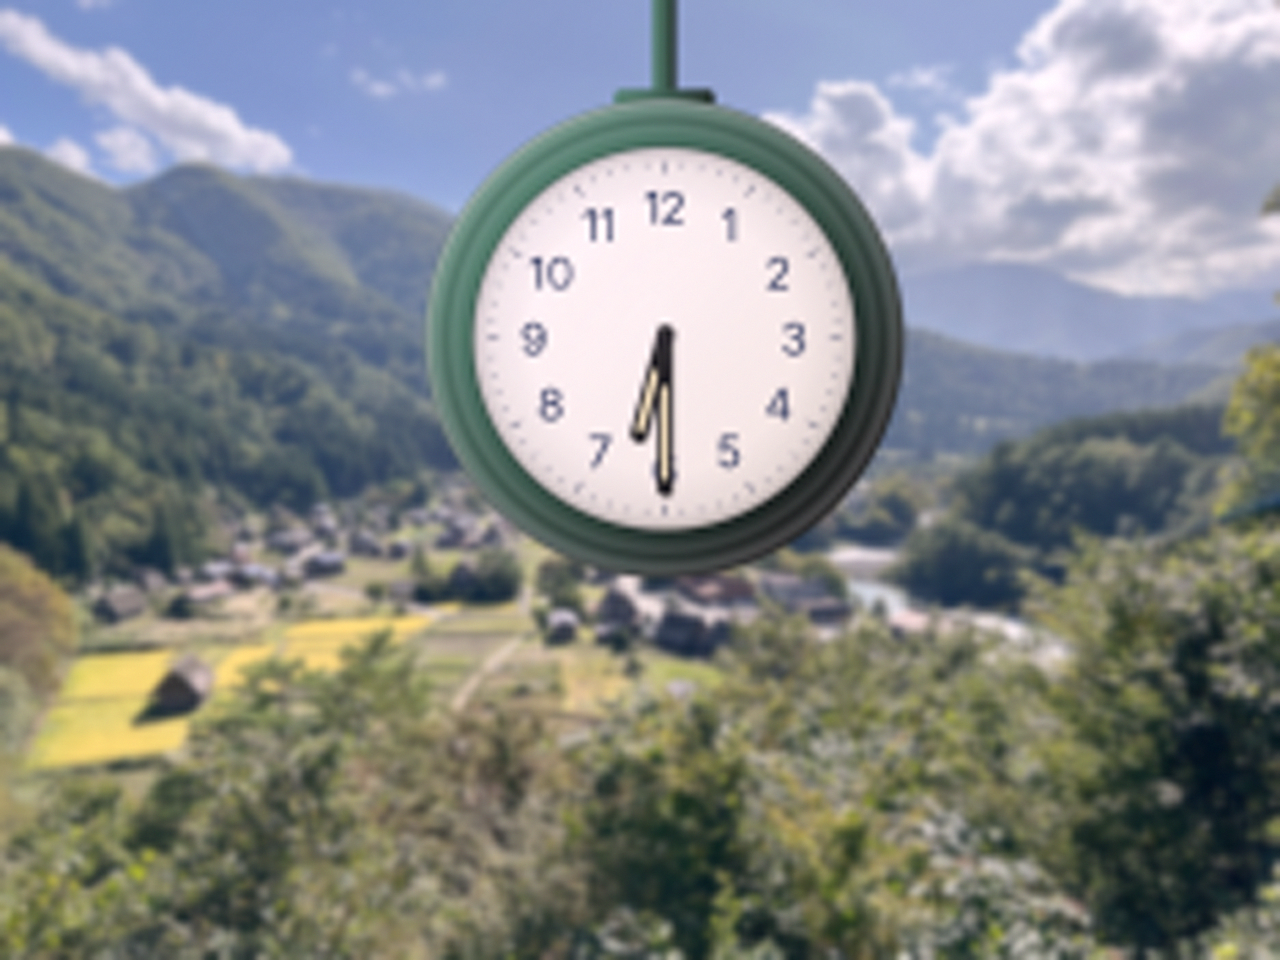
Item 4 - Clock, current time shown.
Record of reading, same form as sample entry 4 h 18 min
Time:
6 h 30 min
